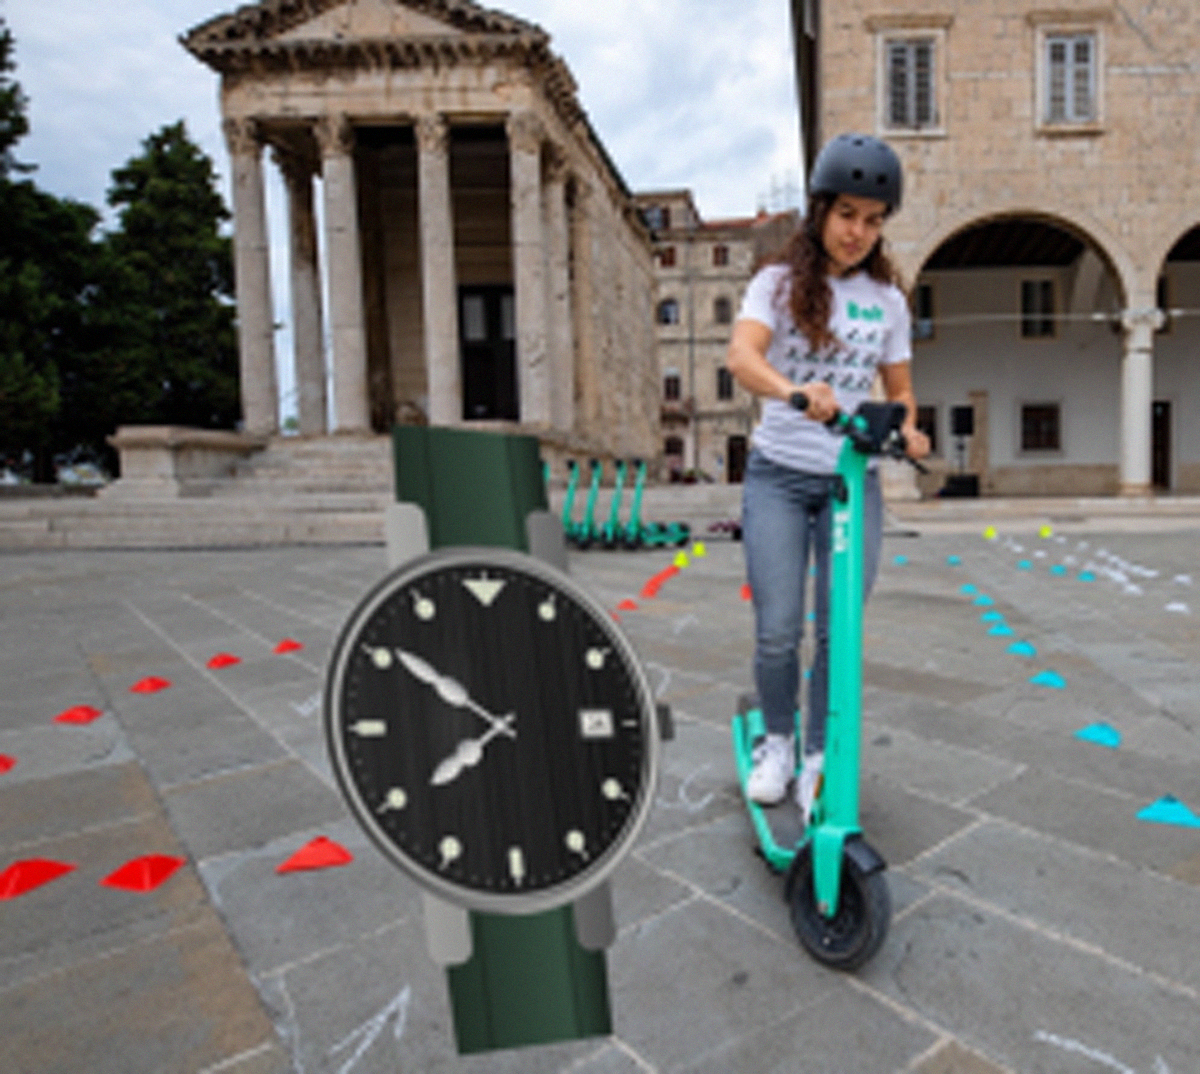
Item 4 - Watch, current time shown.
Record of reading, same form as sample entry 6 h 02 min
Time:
7 h 51 min
